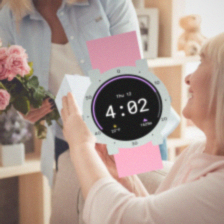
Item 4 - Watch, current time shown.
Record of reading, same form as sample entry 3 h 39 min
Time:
4 h 02 min
